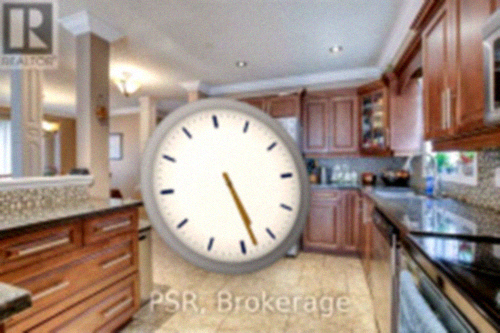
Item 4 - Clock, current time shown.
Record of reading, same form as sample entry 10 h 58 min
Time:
5 h 28 min
